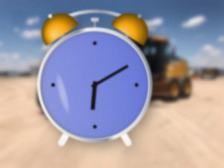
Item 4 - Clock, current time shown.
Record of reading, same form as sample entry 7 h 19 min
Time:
6 h 10 min
